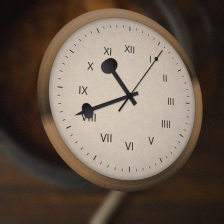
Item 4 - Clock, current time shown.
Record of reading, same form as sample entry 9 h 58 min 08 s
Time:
10 h 41 min 06 s
